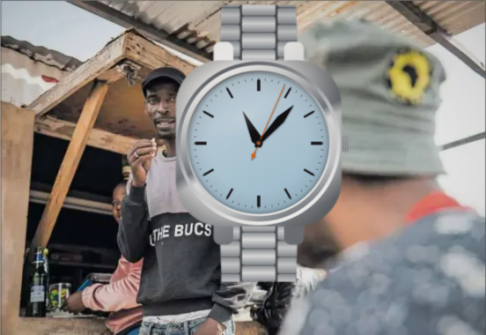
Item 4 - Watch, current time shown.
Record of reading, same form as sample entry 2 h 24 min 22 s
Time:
11 h 07 min 04 s
